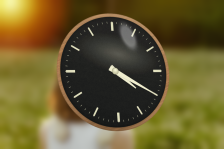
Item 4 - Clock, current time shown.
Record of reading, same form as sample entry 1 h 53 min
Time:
4 h 20 min
